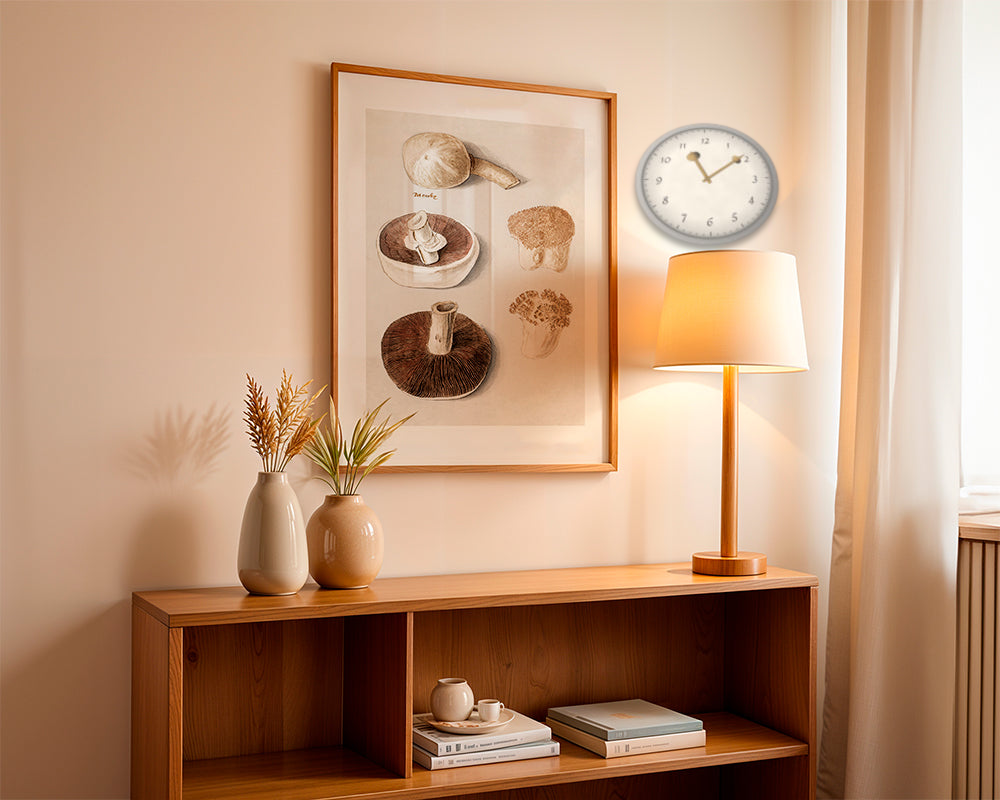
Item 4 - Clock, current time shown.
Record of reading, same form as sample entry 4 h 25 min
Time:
11 h 09 min
